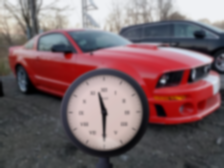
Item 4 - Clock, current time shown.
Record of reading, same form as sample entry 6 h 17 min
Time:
11 h 30 min
